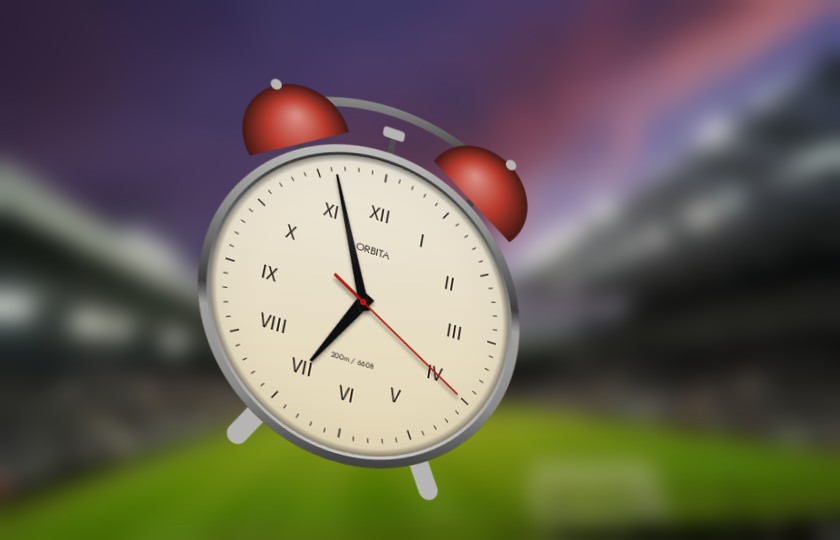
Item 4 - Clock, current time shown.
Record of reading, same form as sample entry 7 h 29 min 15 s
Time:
6 h 56 min 20 s
